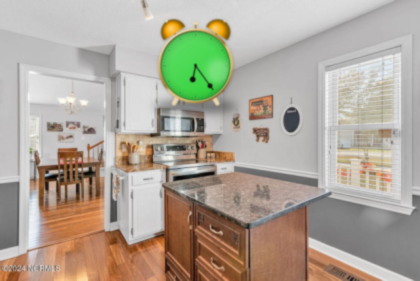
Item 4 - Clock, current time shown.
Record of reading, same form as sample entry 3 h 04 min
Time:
6 h 24 min
